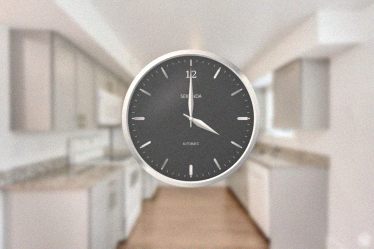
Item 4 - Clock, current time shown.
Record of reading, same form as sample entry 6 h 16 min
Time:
4 h 00 min
